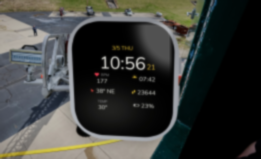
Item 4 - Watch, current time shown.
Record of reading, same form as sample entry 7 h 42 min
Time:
10 h 56 min
